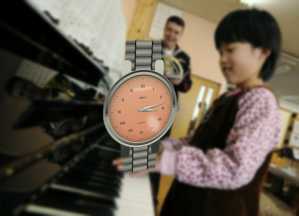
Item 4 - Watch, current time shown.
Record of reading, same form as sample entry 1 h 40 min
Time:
3 h 13 min
